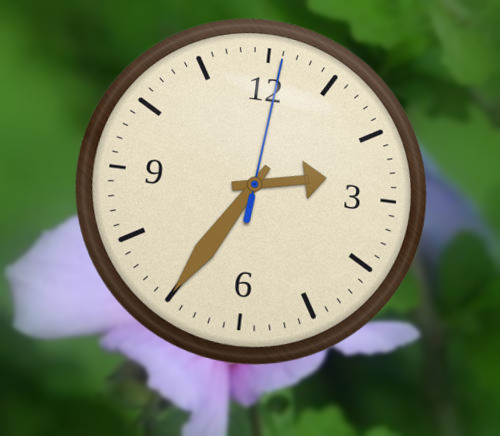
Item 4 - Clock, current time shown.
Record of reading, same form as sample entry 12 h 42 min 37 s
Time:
2 h 35 min 01 s
